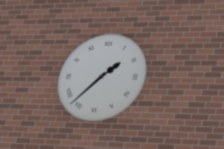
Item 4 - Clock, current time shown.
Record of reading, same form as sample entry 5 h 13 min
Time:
1 h 37 min
